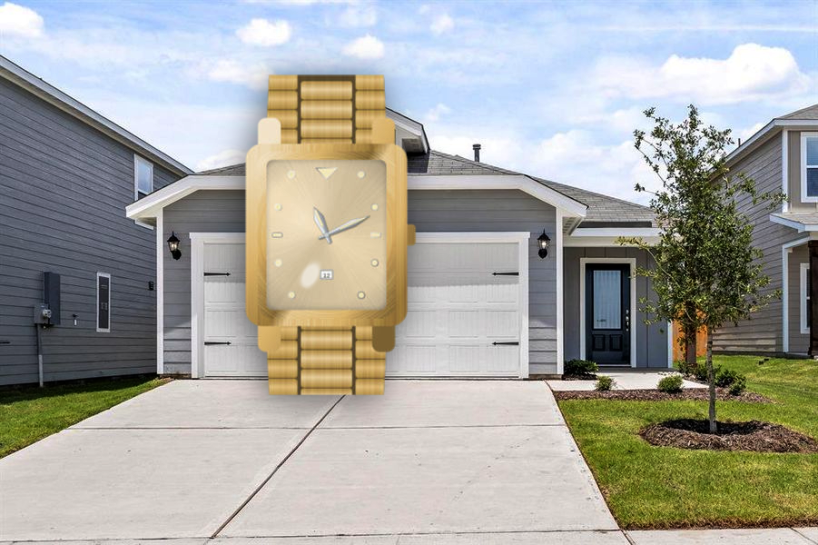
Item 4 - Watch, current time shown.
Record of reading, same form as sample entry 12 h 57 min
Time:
11 h 11 min
